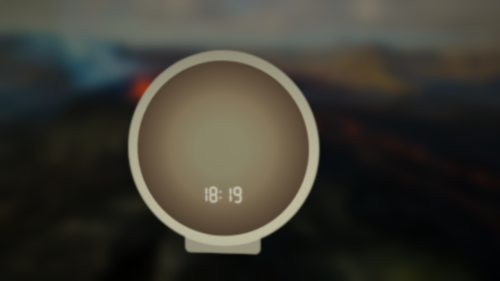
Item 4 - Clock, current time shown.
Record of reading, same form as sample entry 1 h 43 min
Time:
18 h 19 min
